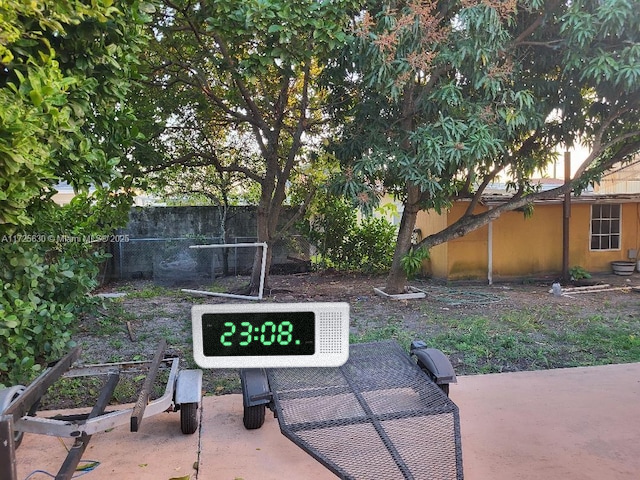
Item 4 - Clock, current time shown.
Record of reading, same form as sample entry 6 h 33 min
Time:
23 h 08 min
